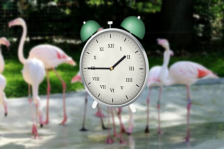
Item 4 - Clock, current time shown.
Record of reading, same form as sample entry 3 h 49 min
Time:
1 h 45 min
